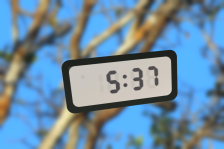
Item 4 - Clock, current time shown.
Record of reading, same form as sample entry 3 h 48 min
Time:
5 h 37 min
